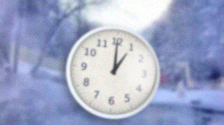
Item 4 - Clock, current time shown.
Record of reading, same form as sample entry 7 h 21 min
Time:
1 h 00 min
